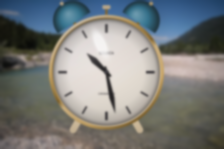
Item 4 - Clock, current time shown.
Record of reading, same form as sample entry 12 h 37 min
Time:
10 h 28 min
